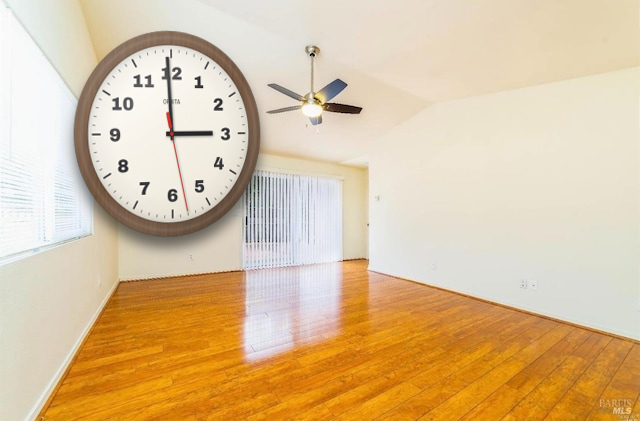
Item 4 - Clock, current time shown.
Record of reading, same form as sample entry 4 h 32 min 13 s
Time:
2 h 59 min 28 s
